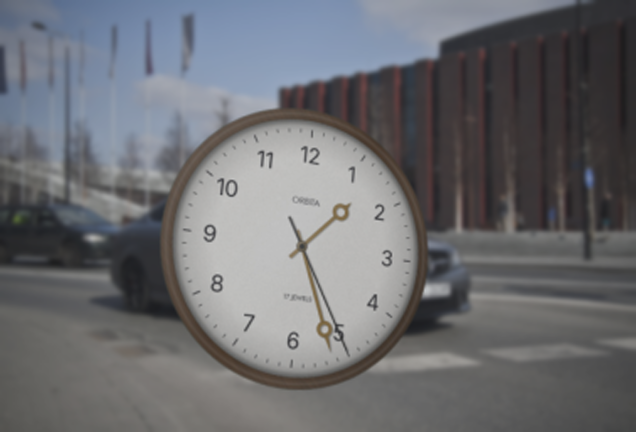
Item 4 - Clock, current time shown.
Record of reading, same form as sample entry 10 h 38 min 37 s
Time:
1 h 26 min 25 s
